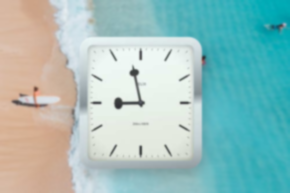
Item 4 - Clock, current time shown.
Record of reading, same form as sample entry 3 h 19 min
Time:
8 h 58 min
